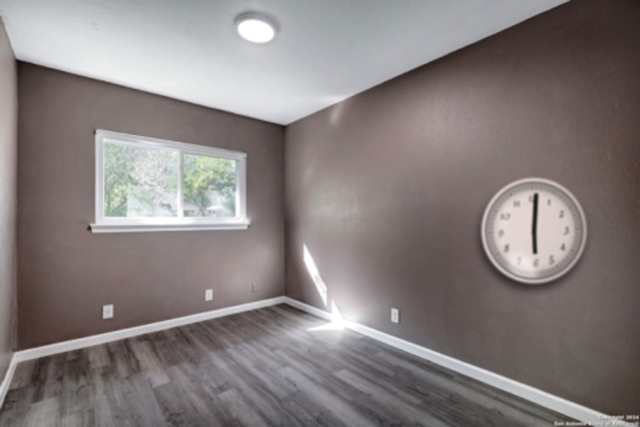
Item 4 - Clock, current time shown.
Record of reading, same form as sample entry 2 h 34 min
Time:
6 h 01 min
